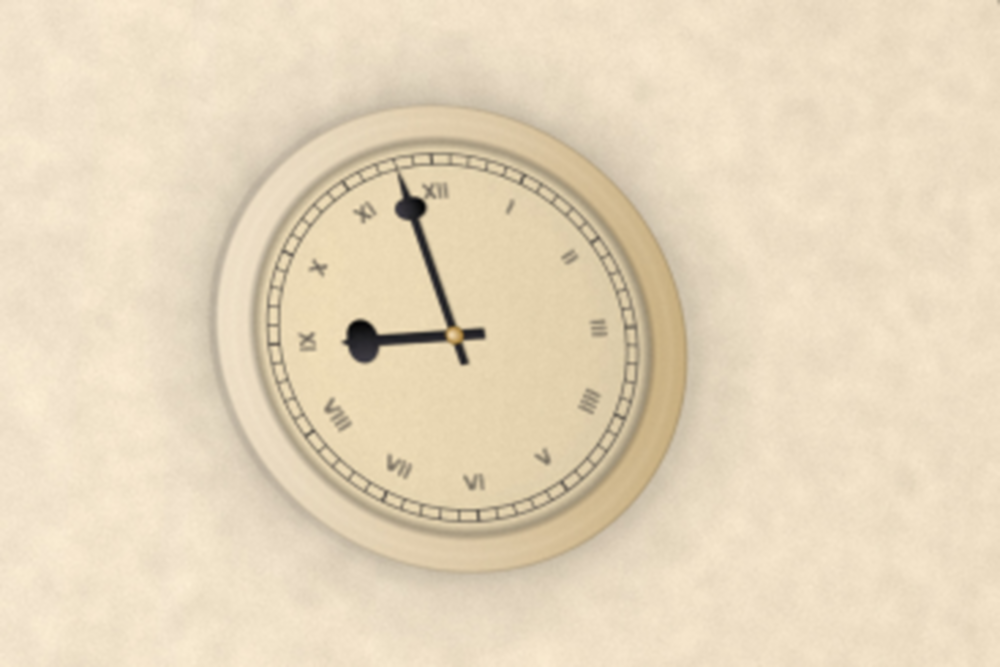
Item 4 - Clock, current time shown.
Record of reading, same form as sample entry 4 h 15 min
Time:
8 h 58 min
